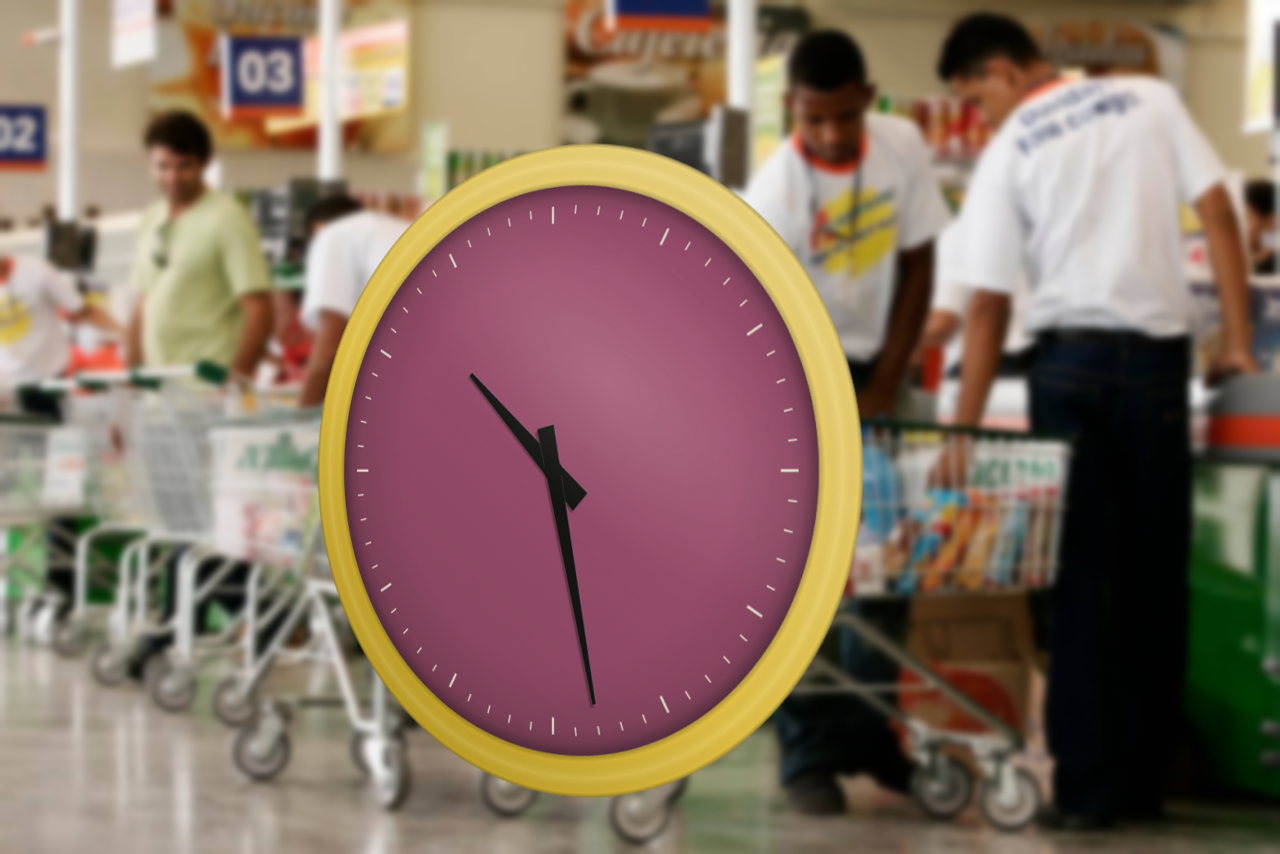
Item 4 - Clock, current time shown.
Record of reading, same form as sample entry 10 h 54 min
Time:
10 h 28 min
